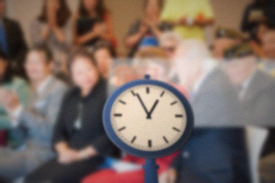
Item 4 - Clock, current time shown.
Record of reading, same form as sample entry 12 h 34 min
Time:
12 h 56 min
